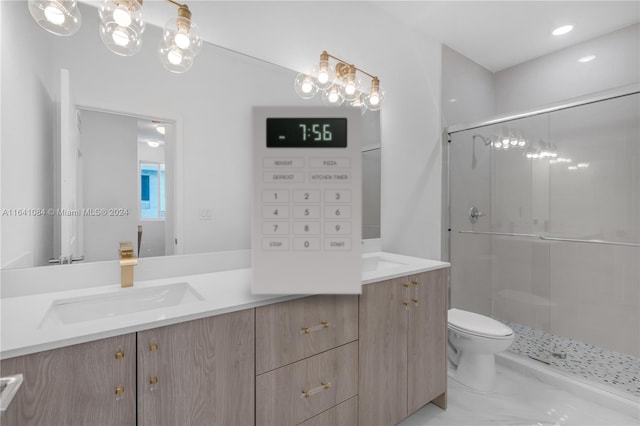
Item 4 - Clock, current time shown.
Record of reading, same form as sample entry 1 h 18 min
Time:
7 h 56 min
